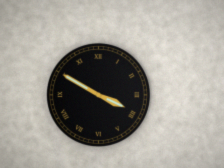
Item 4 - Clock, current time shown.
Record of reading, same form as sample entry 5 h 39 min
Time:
3 h 50 min
